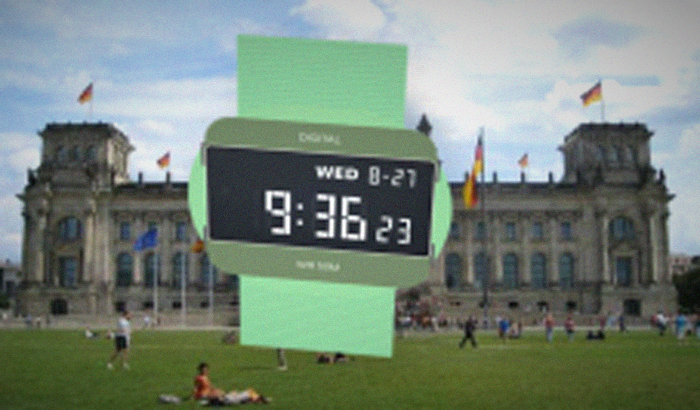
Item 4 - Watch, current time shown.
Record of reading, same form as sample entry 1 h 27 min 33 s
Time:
9 h 36 min 23 s
